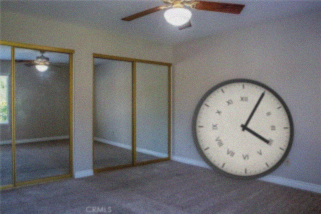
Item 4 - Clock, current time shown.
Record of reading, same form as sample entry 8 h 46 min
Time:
4 h 05 min
